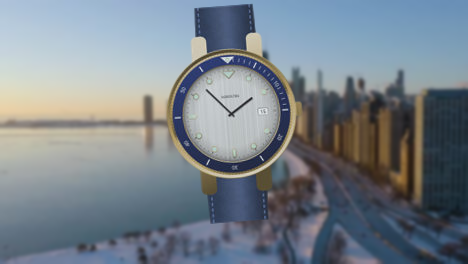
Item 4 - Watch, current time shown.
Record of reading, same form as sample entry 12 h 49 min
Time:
1 h 53 min
